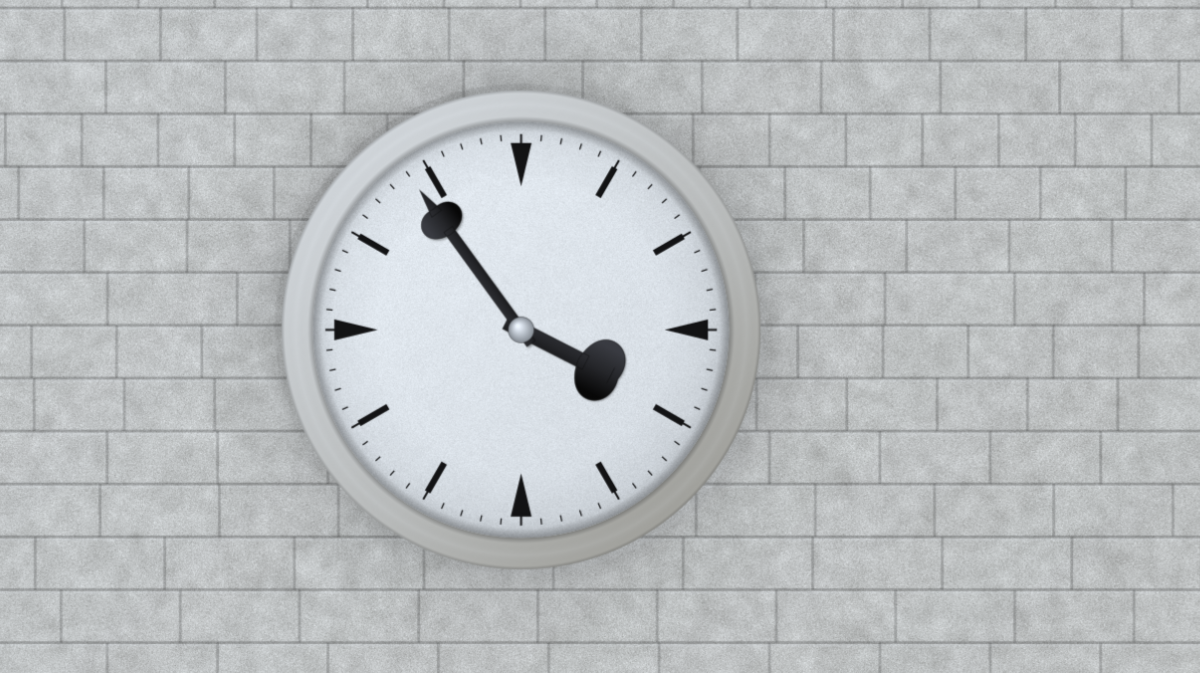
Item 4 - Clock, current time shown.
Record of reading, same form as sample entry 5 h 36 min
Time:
3 h 54 min
